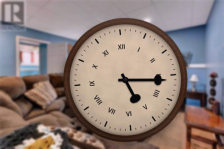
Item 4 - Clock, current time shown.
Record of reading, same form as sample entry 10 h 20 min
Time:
5 h 16 min
